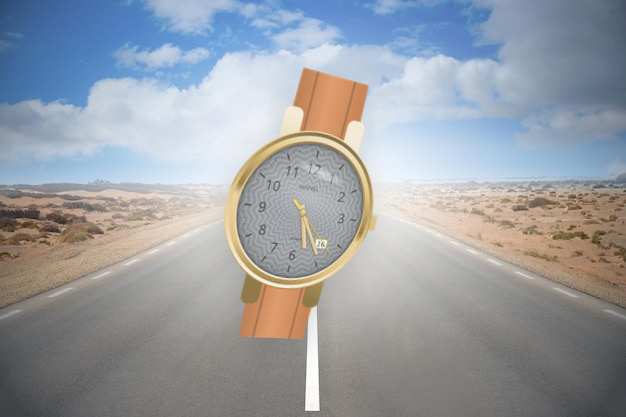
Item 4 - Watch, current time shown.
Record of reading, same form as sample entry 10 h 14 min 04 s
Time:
5 h 24 min 22 s
